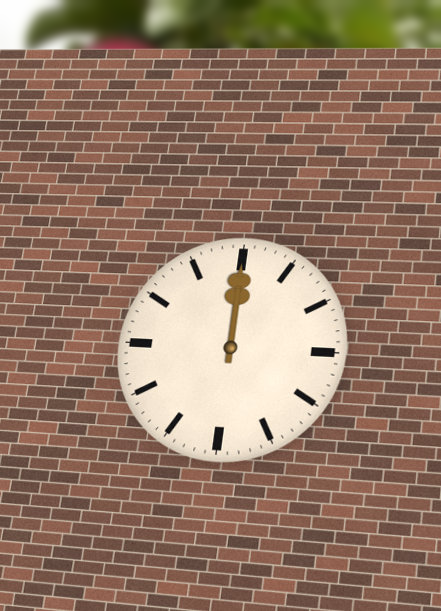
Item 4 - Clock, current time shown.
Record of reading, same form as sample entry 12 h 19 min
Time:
12 h 00 min
